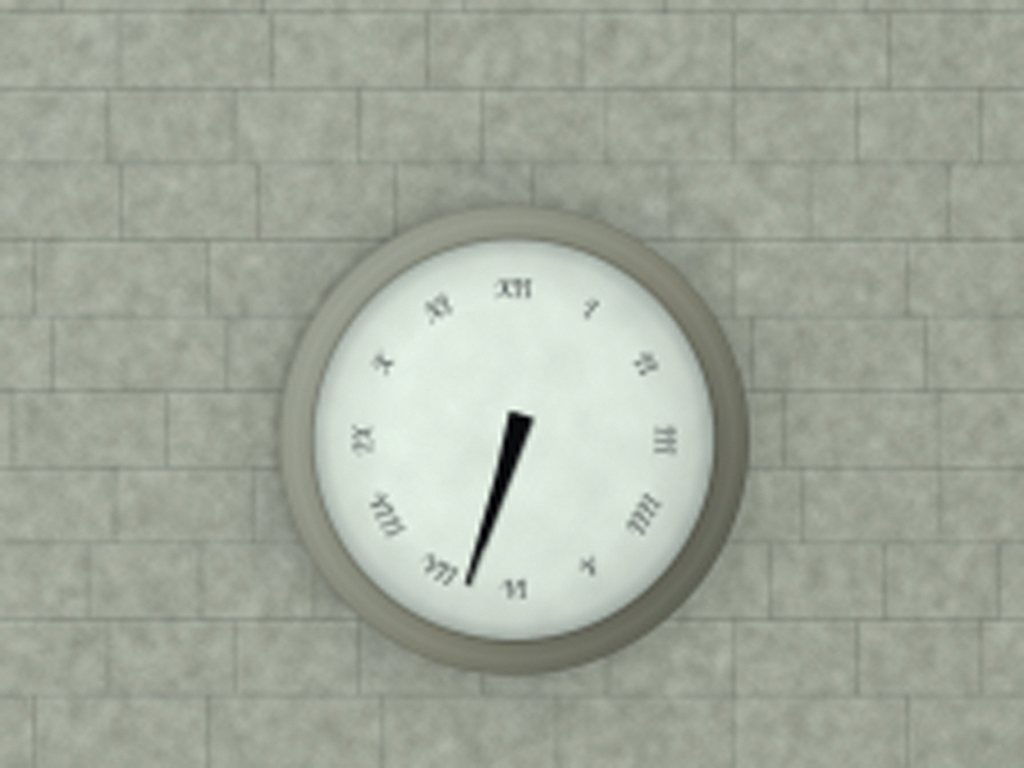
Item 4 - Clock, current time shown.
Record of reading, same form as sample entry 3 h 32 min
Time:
6 h 33 min
